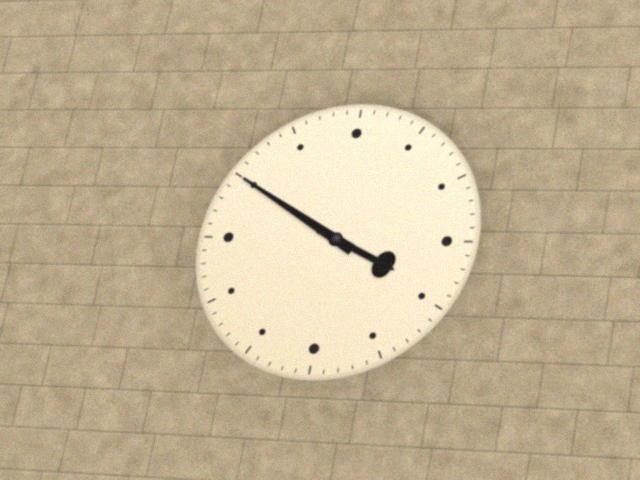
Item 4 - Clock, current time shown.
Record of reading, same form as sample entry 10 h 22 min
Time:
3 h 50 min
